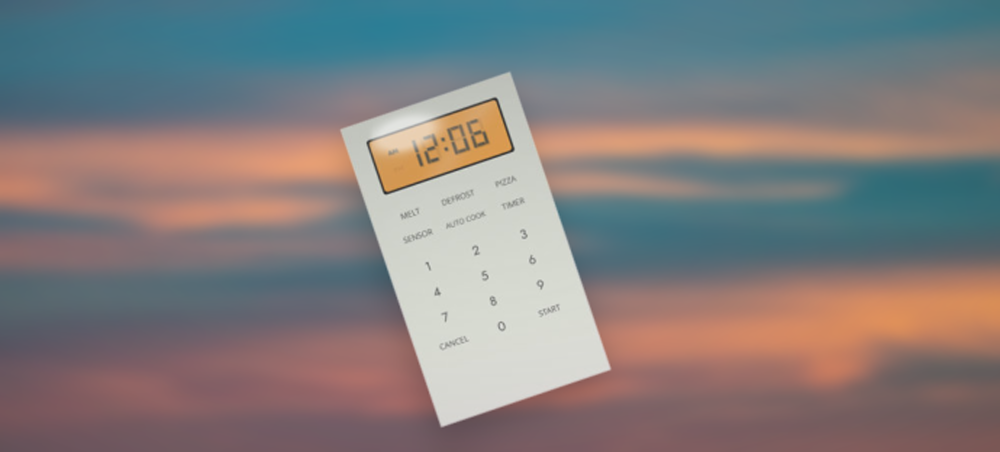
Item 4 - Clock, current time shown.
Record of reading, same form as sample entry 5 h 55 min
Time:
12 h 06 min
